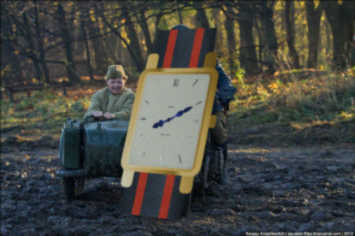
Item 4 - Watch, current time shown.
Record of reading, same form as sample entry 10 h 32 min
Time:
8 h 10 min
